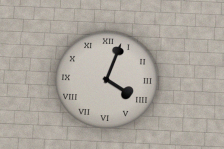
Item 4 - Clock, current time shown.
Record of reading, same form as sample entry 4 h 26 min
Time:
4 h 03 min
